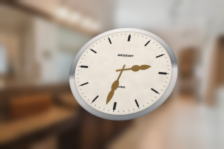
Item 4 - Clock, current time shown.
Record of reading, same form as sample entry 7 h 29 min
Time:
2 h 32 min
